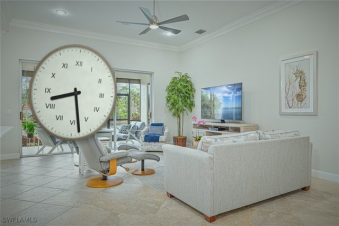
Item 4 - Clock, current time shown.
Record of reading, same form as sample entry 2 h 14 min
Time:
8 h 28 min
